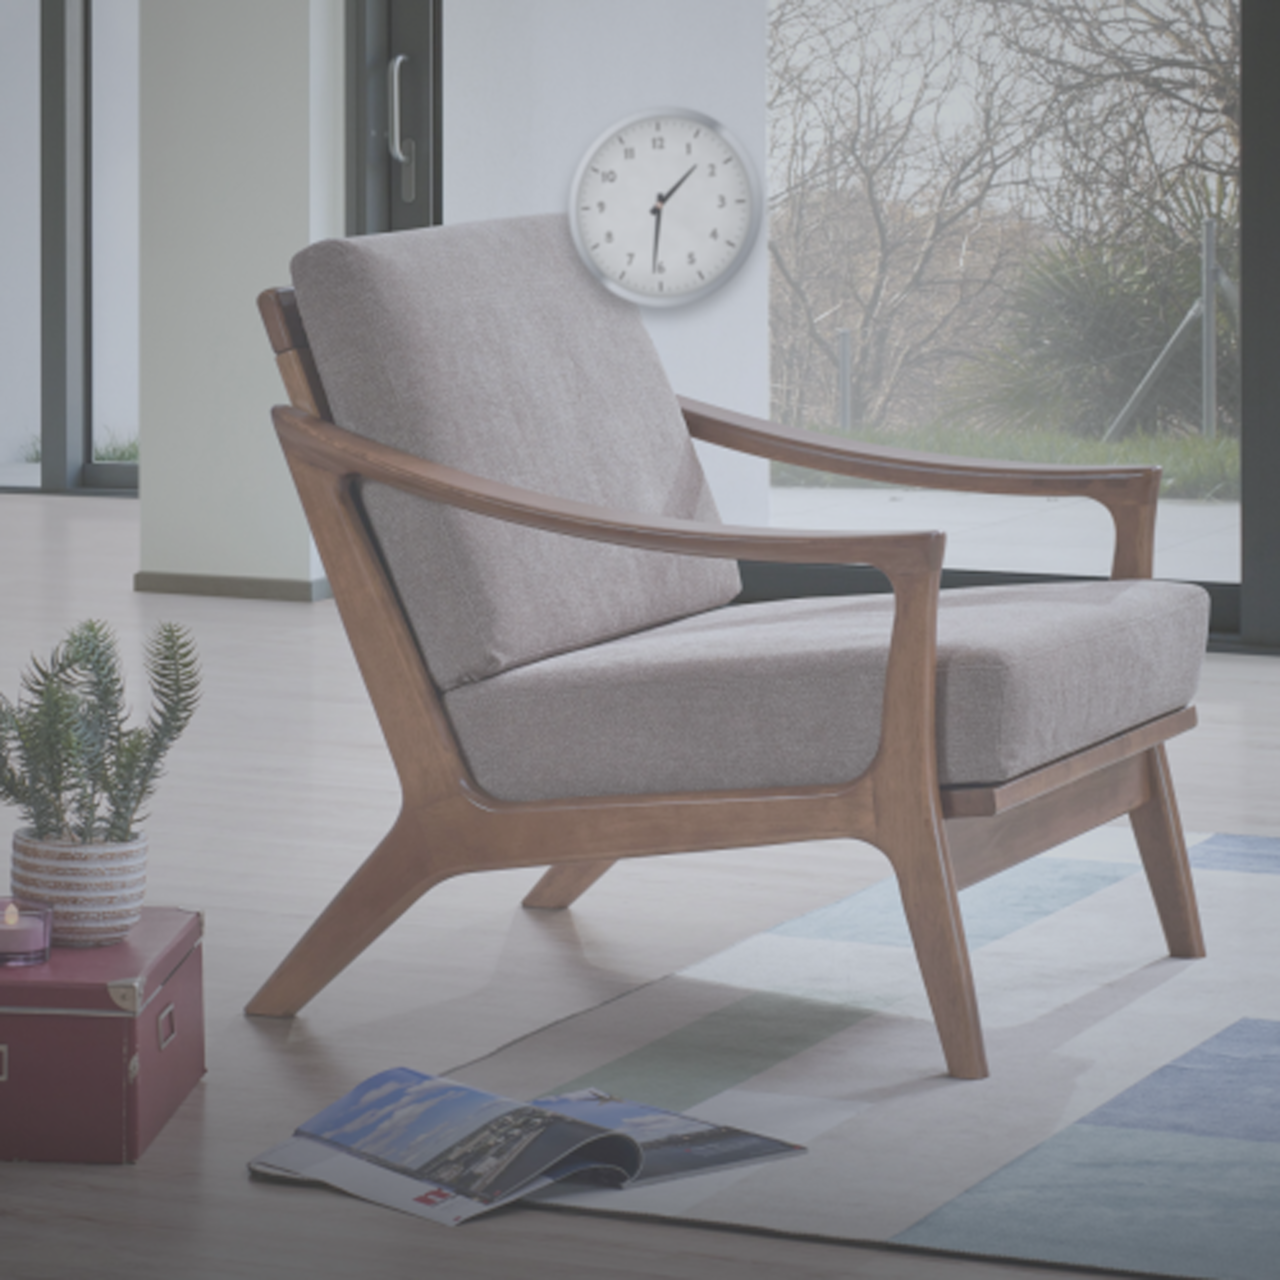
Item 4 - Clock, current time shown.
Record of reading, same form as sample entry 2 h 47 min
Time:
1 h 31 min
